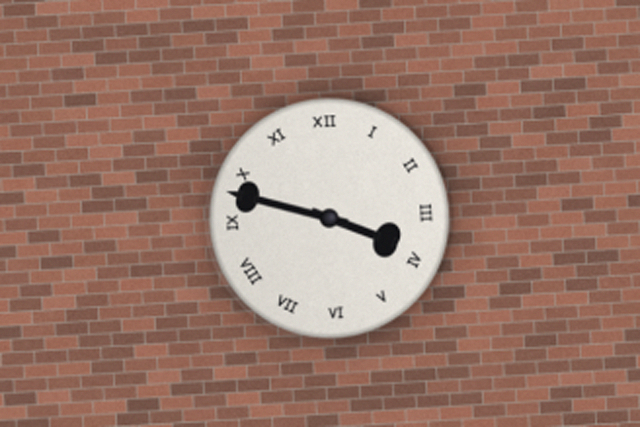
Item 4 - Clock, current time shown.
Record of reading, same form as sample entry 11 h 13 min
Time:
3 h 48 min
